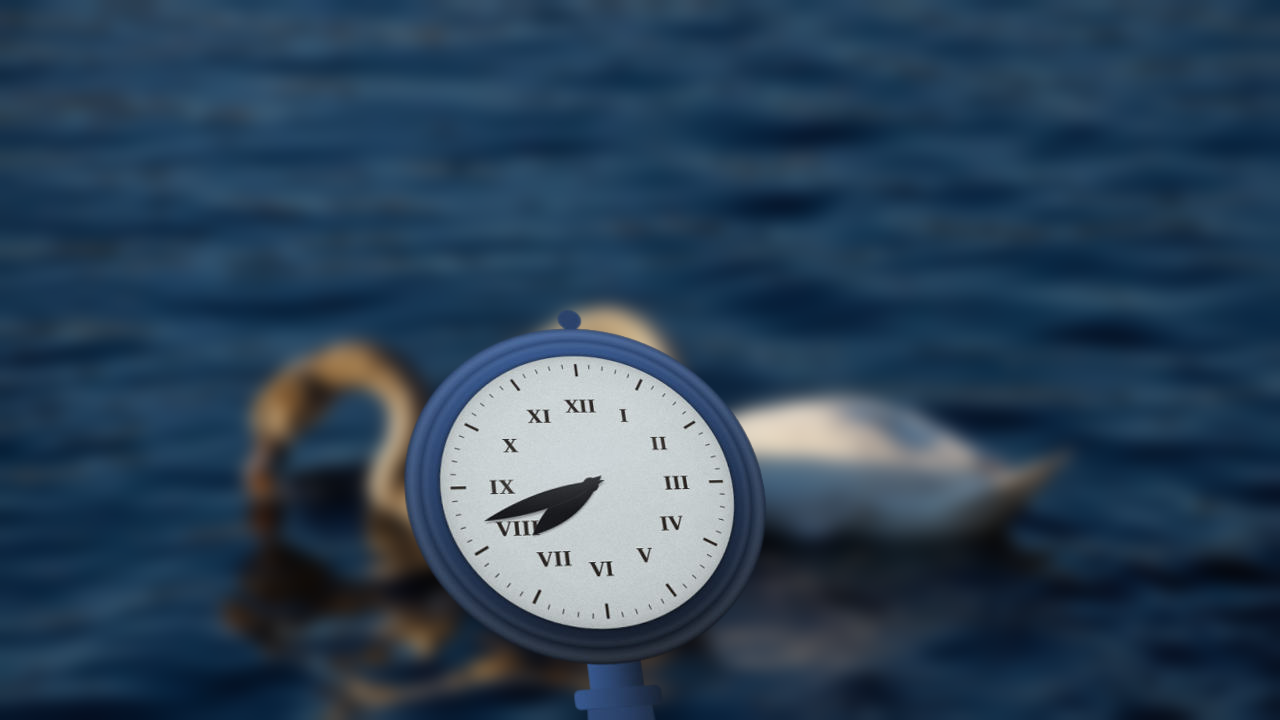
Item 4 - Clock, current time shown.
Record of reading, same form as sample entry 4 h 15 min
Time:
7 h 42 min
